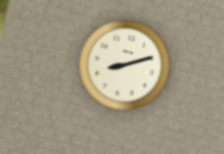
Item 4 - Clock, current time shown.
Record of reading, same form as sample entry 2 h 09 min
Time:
8 h 10 min
